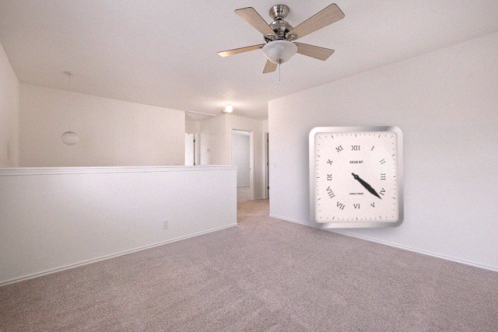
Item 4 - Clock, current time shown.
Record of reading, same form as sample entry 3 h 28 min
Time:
4 h 22 min
